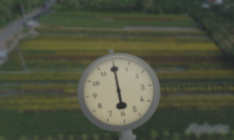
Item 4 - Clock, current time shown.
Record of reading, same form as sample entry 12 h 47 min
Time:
6 h 00 min
